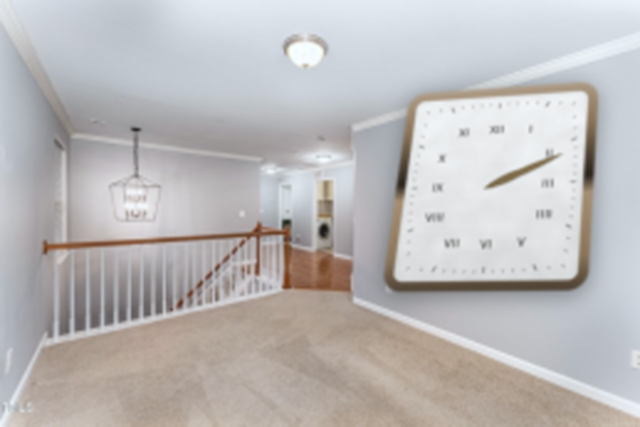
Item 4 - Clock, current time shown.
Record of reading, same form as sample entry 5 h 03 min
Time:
2 h 11 min
